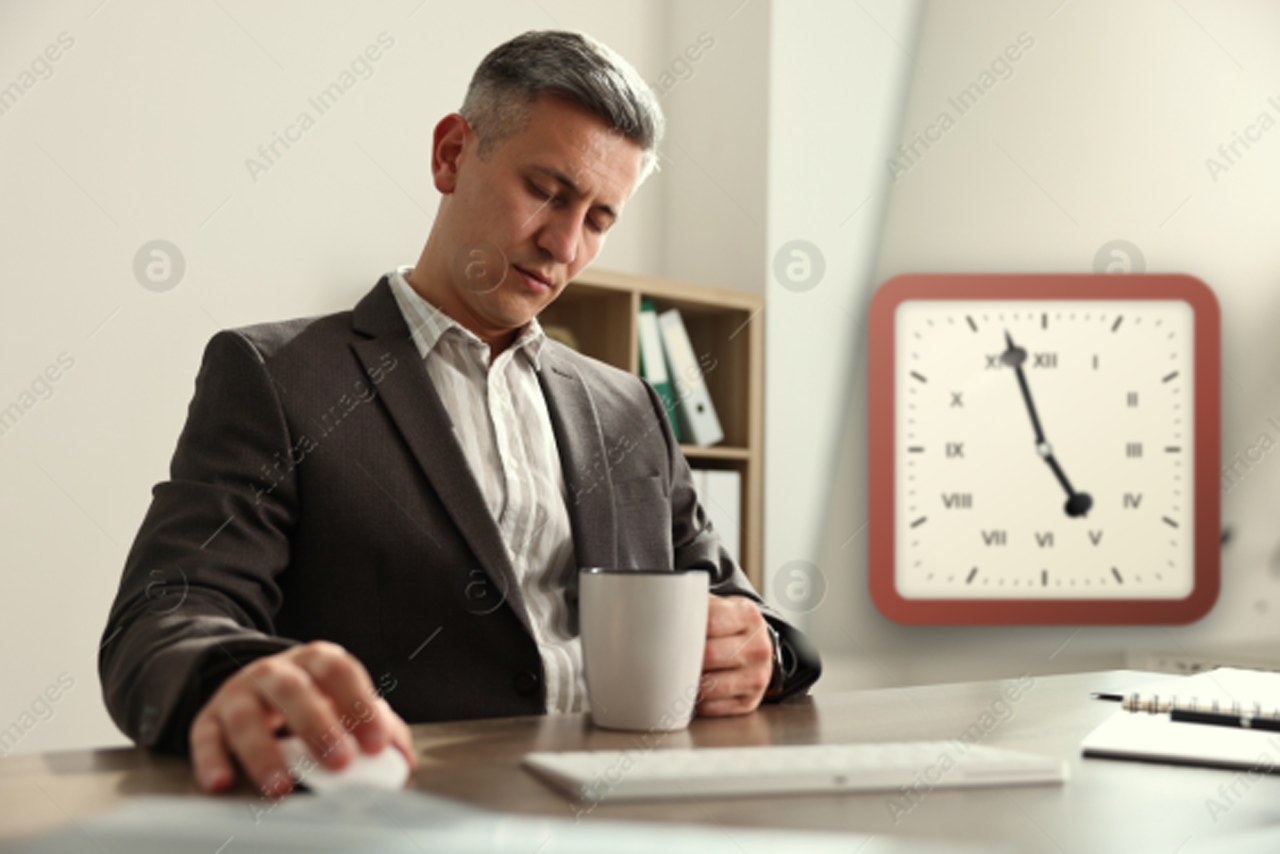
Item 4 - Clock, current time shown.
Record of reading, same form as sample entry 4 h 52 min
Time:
4 h 57 min
